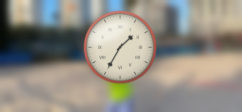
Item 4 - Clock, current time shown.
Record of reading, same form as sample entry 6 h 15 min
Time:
1 h 35 min
